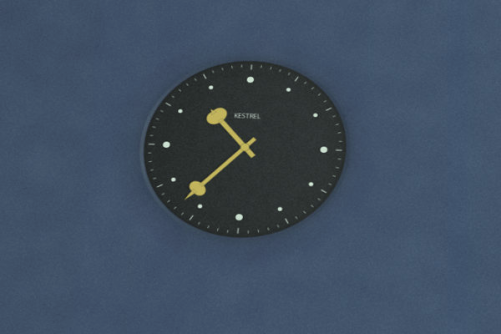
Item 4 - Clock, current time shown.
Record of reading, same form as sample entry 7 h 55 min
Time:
10 h 37 min
